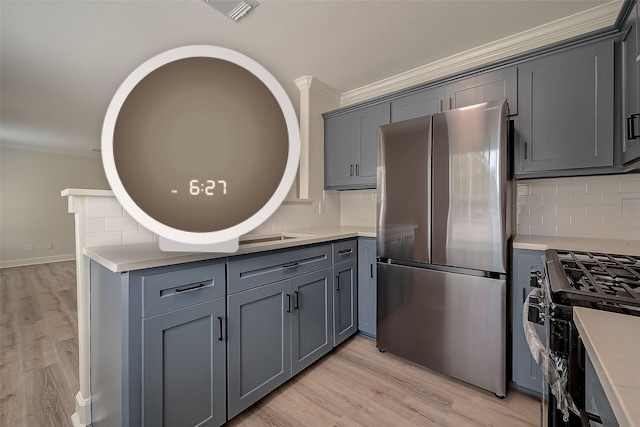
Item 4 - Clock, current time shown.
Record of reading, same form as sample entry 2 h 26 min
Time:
6 h 27 min
